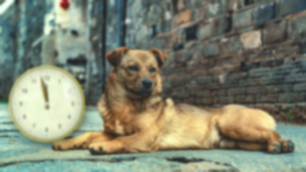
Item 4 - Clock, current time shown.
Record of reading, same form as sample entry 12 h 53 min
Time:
11 h 58 min
